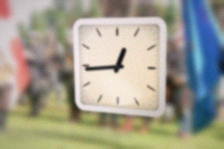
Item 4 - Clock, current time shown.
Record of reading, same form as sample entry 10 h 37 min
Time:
12 h 44 min
